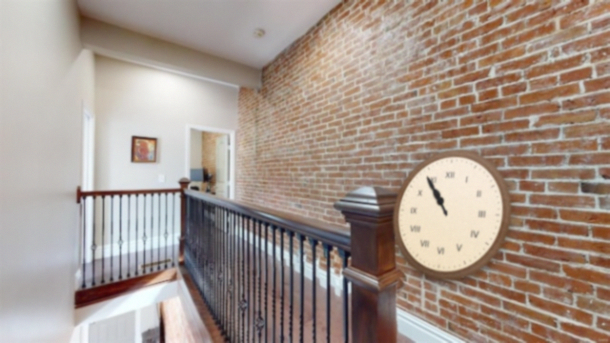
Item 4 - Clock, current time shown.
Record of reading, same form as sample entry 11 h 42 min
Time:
10 h 54 min
